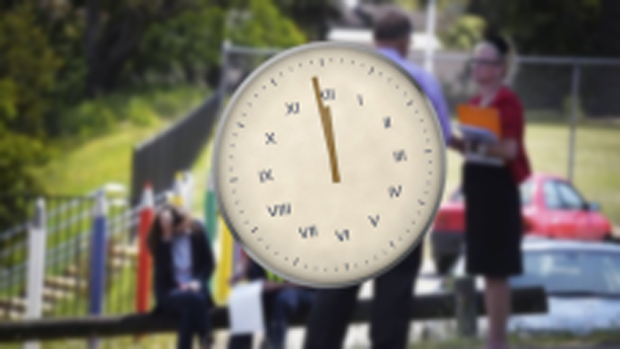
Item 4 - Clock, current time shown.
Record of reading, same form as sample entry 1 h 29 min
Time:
11 h 59 min
